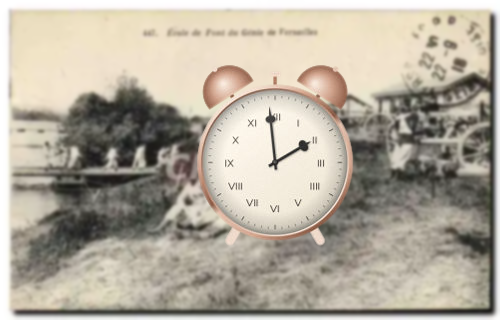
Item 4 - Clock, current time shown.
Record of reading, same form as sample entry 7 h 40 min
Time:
1 h 59 min
